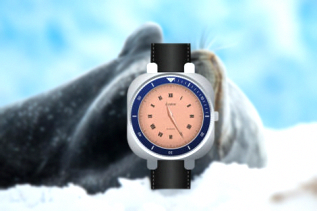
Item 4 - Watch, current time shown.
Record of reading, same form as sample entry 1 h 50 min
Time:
11 h 25 min
